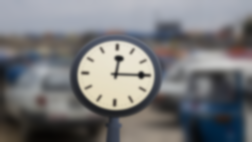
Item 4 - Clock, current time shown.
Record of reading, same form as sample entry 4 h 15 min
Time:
12 h 15 min
